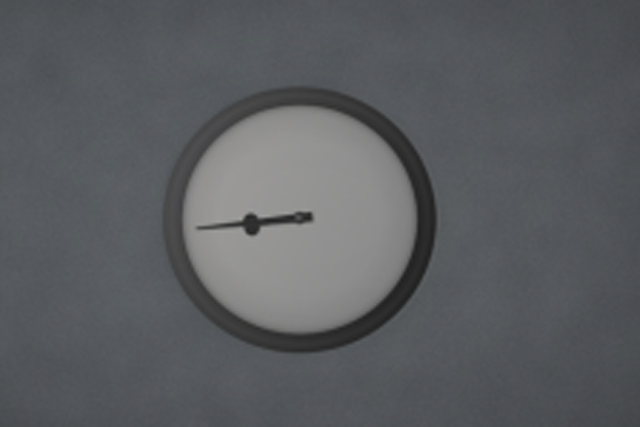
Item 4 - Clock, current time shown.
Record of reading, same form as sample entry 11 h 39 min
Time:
8 h 44 min
